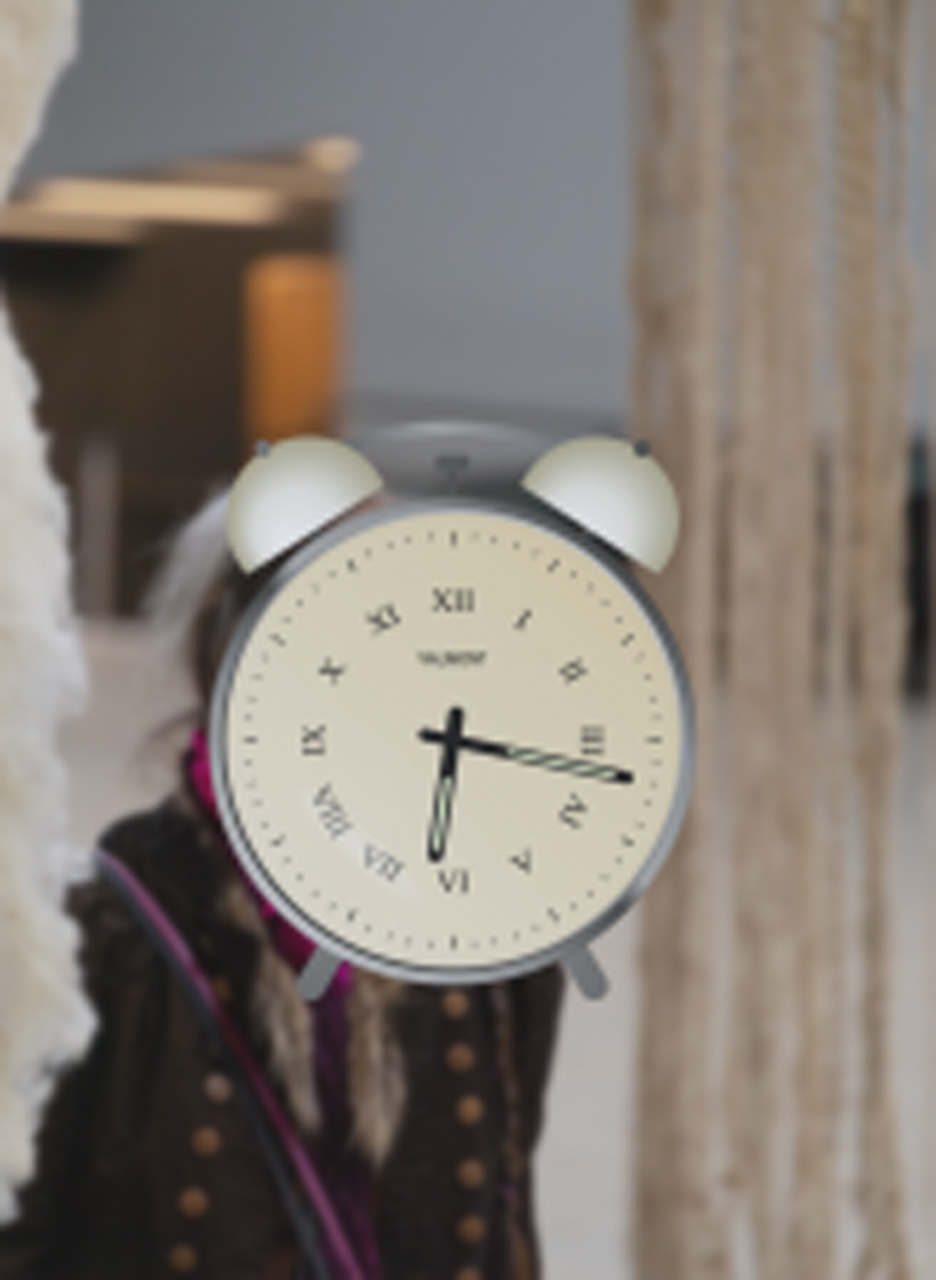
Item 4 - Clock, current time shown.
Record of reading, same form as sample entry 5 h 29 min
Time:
6 h 17 min
